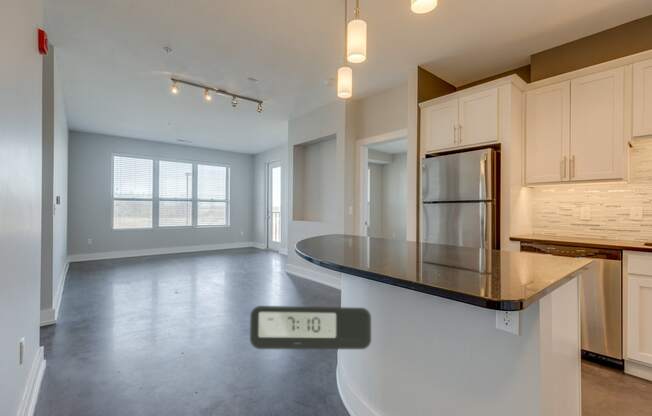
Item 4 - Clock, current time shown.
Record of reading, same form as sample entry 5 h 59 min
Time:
7 h 10 min
